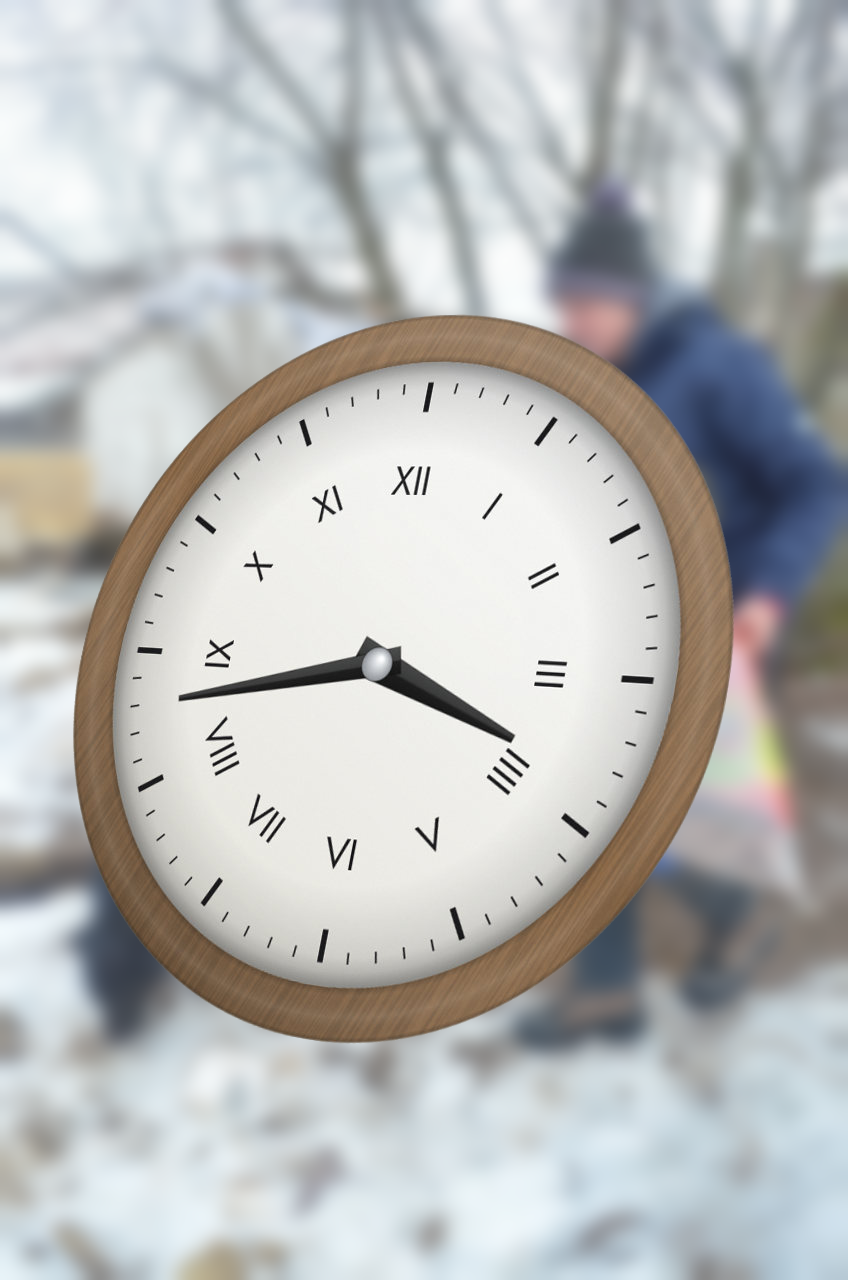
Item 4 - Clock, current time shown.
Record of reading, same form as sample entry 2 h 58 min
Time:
3 h 43 min
